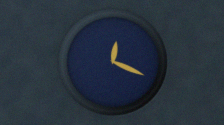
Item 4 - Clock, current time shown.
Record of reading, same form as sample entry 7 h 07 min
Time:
12 h 19 min
